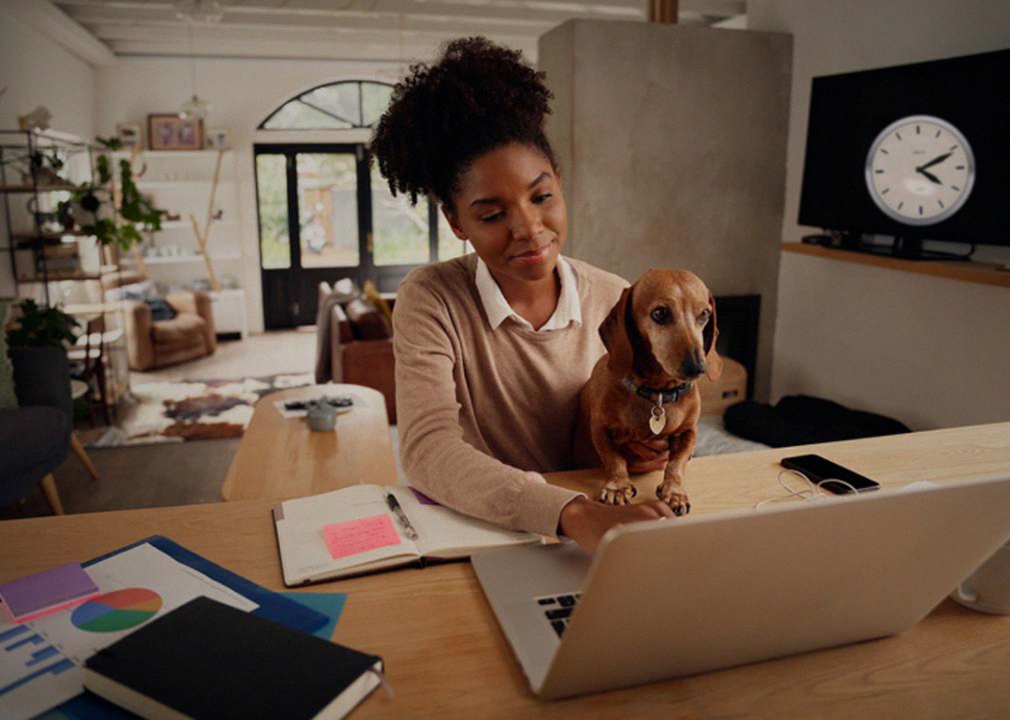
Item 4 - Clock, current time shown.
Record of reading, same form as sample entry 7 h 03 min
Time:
4 h 11 min
